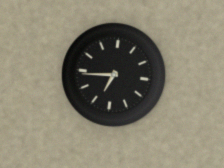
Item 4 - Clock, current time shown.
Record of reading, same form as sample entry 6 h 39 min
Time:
6 h 44 min
